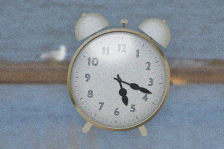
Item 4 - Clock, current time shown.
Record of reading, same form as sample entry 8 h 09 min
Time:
5 h 18 min
